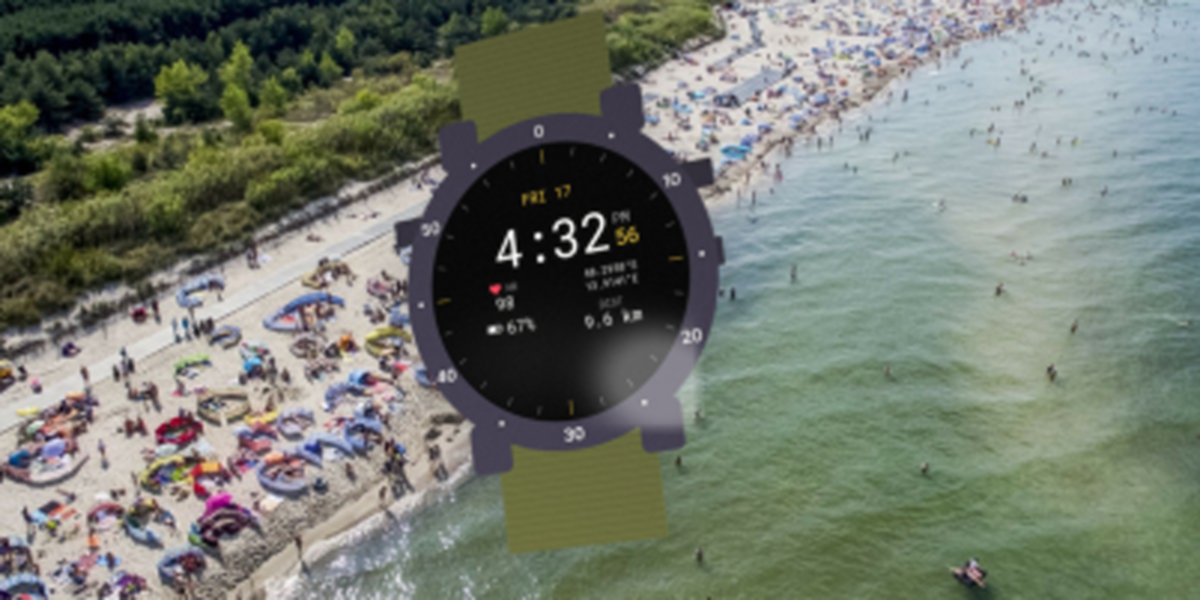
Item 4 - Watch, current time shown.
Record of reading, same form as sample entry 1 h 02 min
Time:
4 h 32 min
